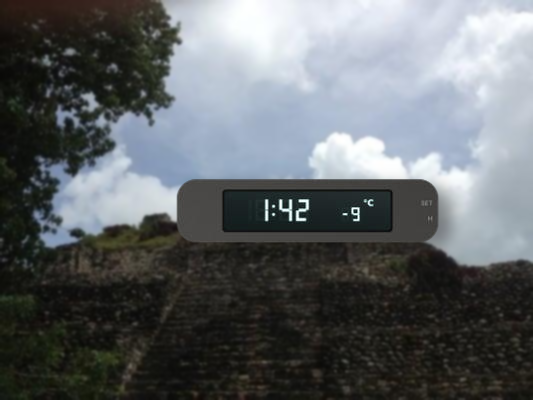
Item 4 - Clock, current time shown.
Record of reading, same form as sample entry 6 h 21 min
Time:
1 h 42 min
